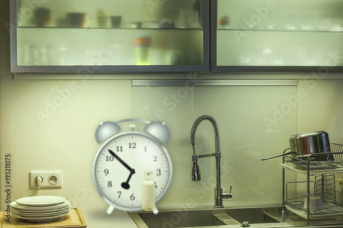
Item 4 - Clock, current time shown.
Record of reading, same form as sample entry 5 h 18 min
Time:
6 h 52 min
